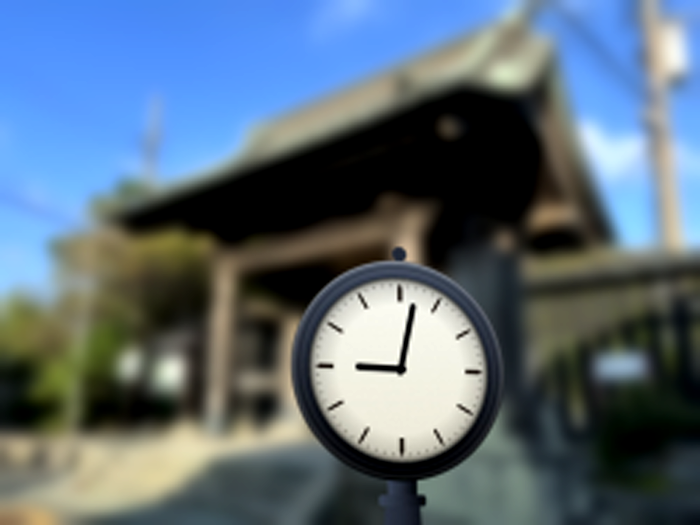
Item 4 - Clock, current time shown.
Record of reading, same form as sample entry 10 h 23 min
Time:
9 h 02 min
